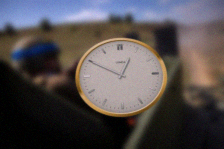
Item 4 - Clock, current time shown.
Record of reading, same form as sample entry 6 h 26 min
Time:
12 h 50 min
